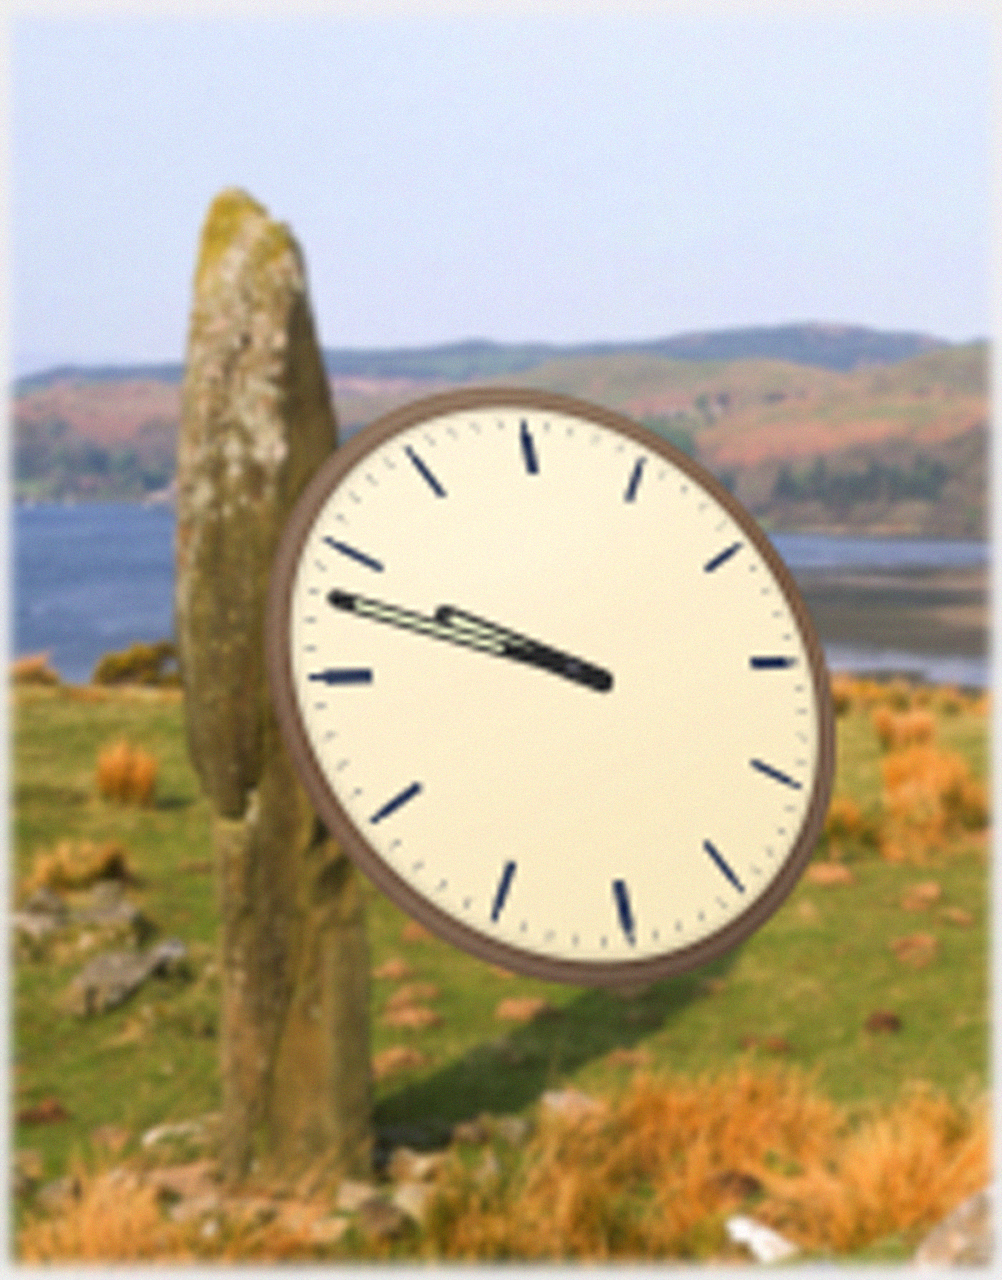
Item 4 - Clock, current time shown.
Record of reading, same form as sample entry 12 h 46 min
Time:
9 h 48 min
